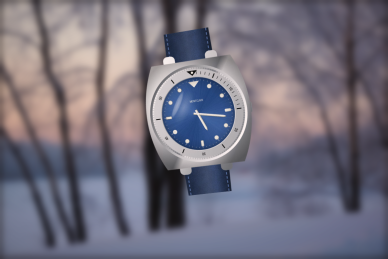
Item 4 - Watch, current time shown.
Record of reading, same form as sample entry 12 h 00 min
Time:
5 h 17 min
